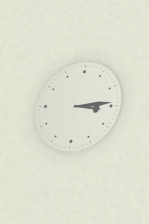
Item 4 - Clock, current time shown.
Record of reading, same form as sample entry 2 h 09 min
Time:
3 h 14 min
